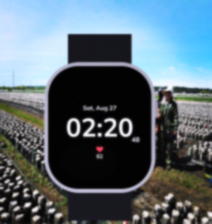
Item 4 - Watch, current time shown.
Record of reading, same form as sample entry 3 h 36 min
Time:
2 h 20 min
